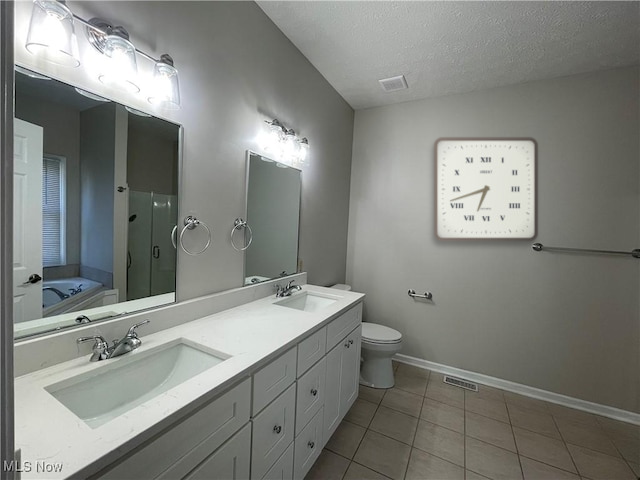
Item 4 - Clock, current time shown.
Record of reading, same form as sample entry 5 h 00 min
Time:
6 h 42 min
